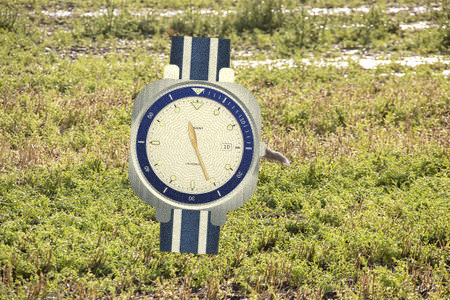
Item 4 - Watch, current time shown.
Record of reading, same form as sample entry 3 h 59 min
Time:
11 h 26 min
